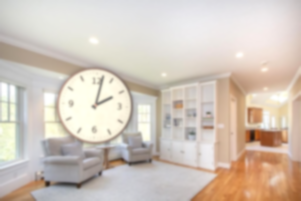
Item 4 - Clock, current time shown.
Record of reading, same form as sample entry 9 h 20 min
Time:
2 h 02 min
